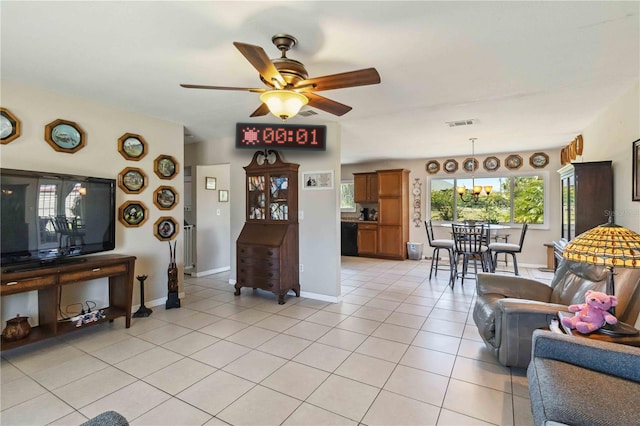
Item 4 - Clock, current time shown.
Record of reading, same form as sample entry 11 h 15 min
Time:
0 h 01 min
